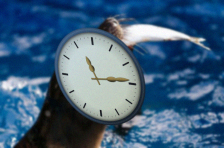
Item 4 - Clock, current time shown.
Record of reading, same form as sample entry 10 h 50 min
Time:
11 h 14 min
